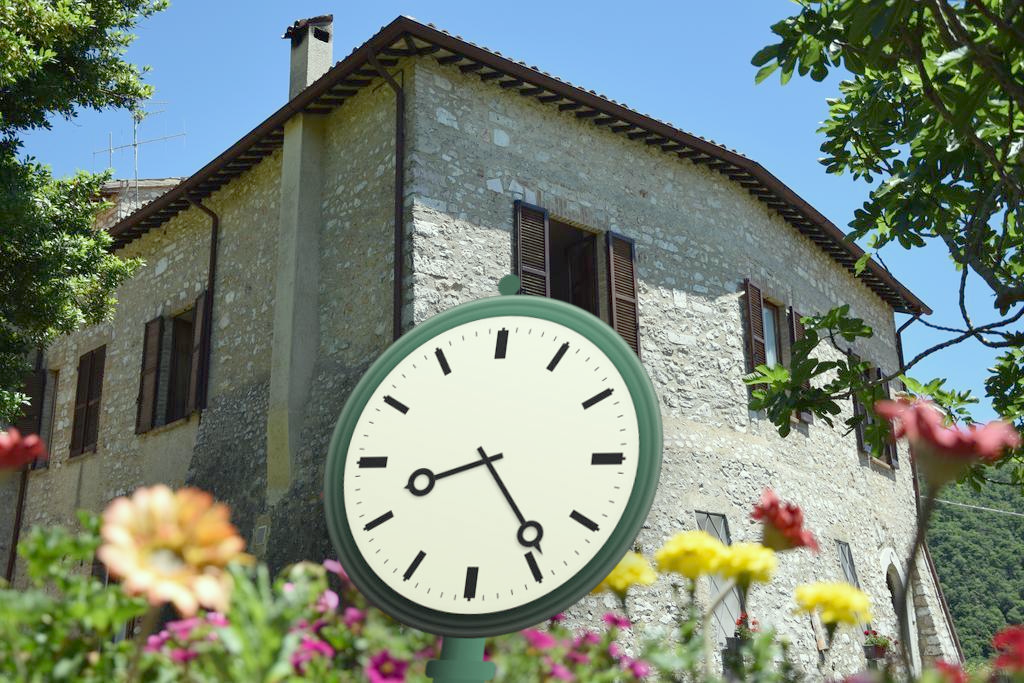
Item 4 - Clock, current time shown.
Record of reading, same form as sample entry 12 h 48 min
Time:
8 h 24 min
